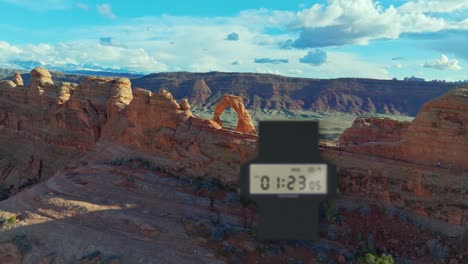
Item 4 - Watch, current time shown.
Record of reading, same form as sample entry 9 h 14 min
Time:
1 h 23 min
